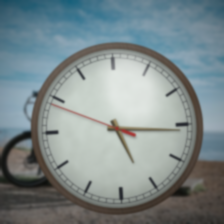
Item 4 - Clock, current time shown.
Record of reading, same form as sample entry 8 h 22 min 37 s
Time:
5 h 15 min 49 s
